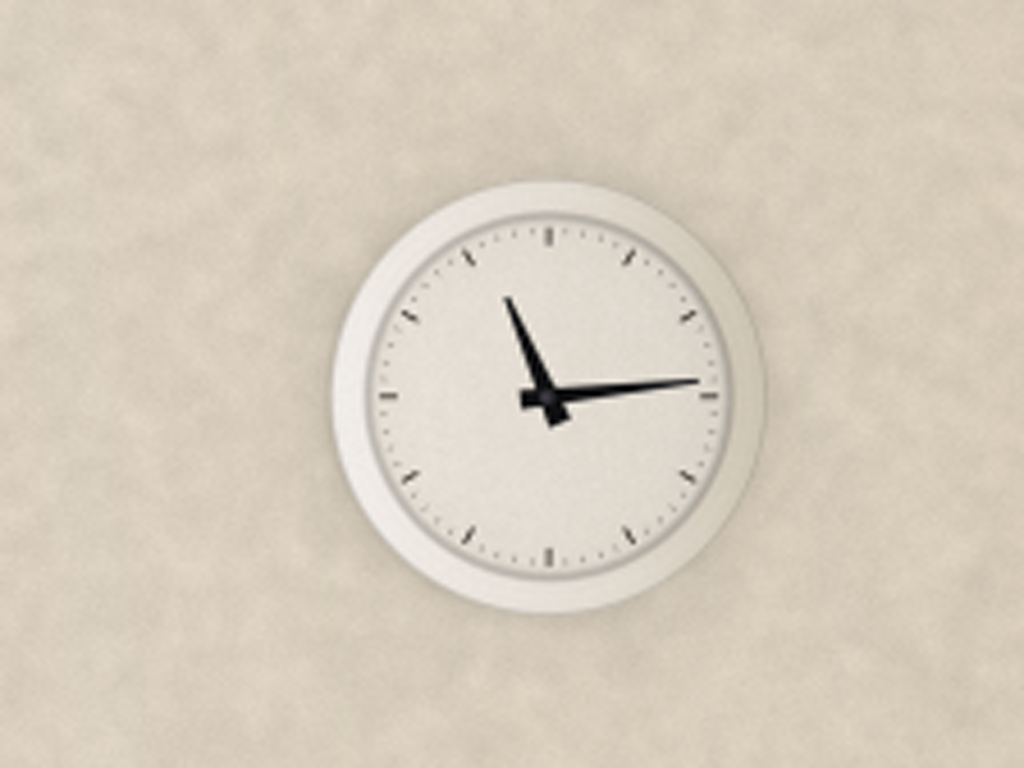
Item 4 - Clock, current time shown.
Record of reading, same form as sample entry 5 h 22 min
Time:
11 h 14 min
